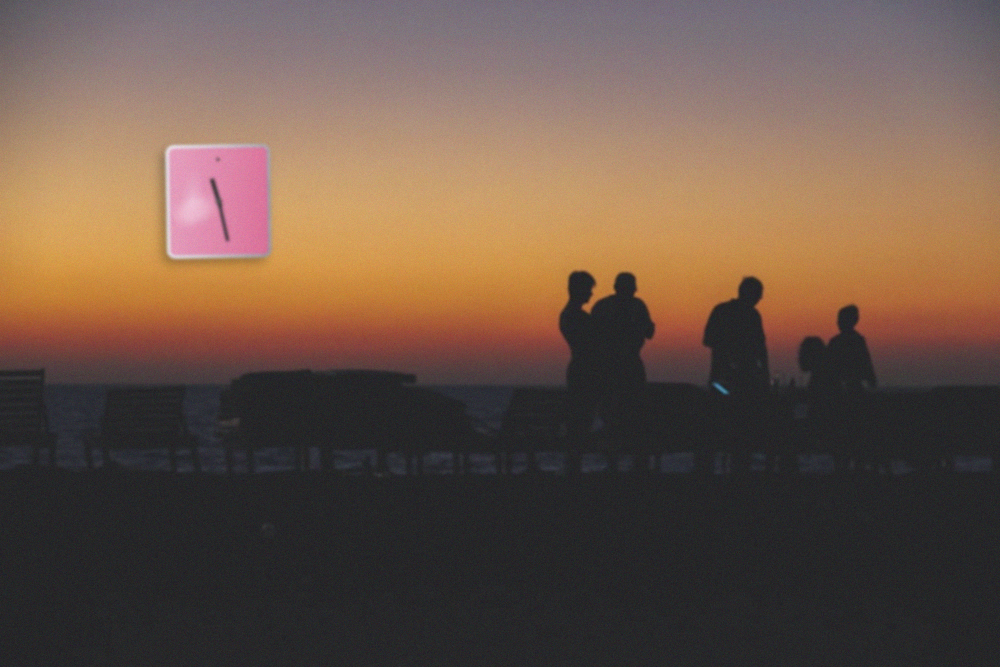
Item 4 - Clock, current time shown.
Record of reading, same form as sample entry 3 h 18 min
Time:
11 h 28 min
